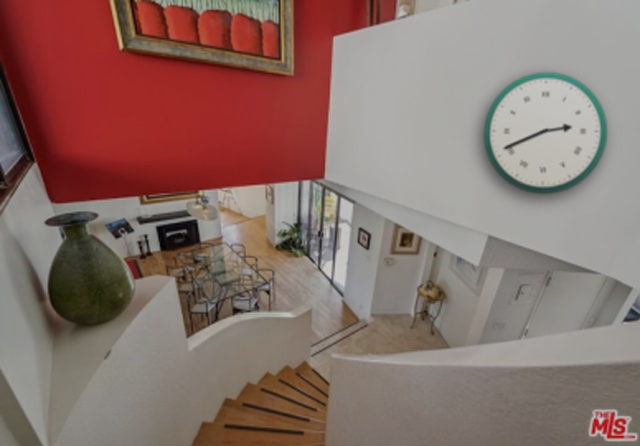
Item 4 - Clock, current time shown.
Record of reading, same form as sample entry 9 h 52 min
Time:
2 h 41 min
